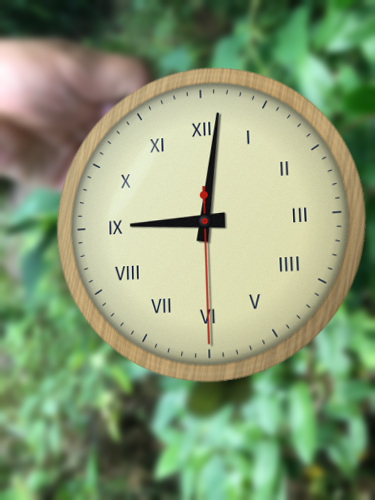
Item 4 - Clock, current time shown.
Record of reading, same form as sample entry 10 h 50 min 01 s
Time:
9 h 01 min 30 s
